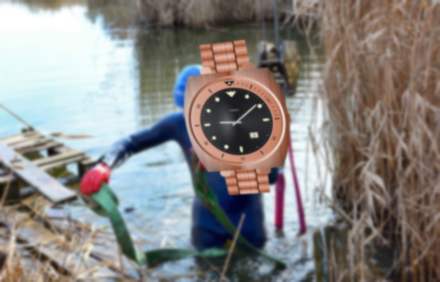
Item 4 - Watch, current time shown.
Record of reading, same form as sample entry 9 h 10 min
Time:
9 h 09 min
